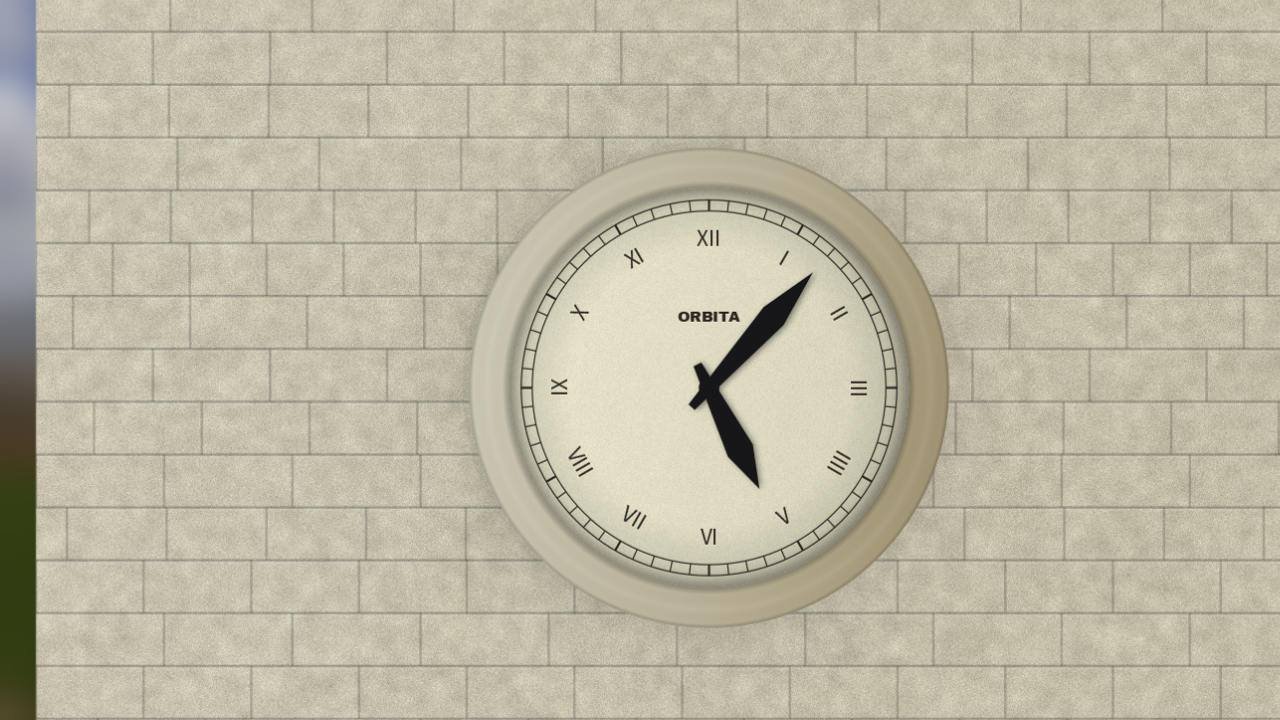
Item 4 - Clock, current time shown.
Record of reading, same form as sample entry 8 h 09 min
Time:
5 h 07 min
